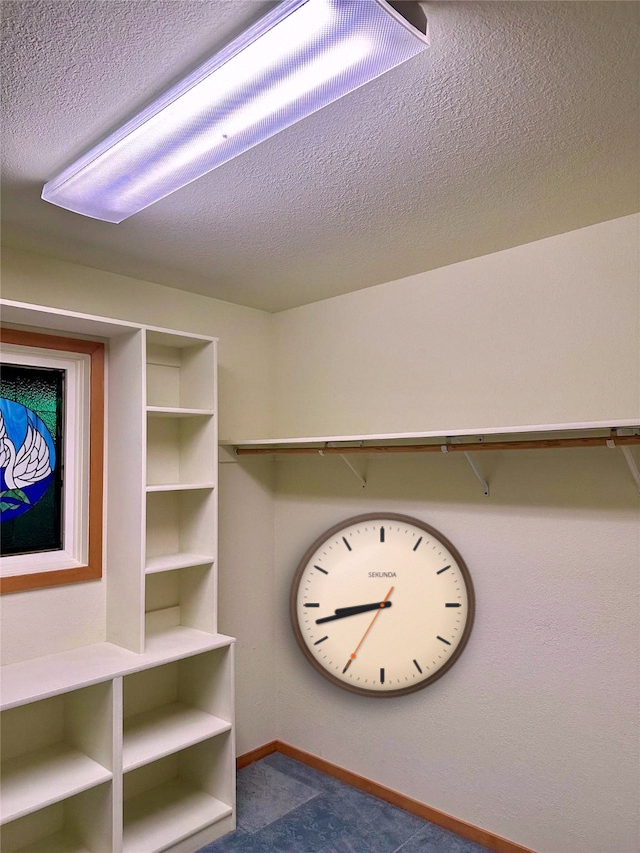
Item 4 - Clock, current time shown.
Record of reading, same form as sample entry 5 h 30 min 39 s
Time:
8 h 42 min 35 s
